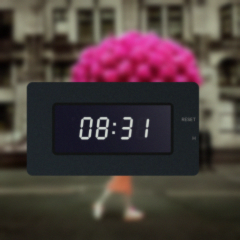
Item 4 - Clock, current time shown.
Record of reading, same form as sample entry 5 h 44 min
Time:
8 h 31 min
